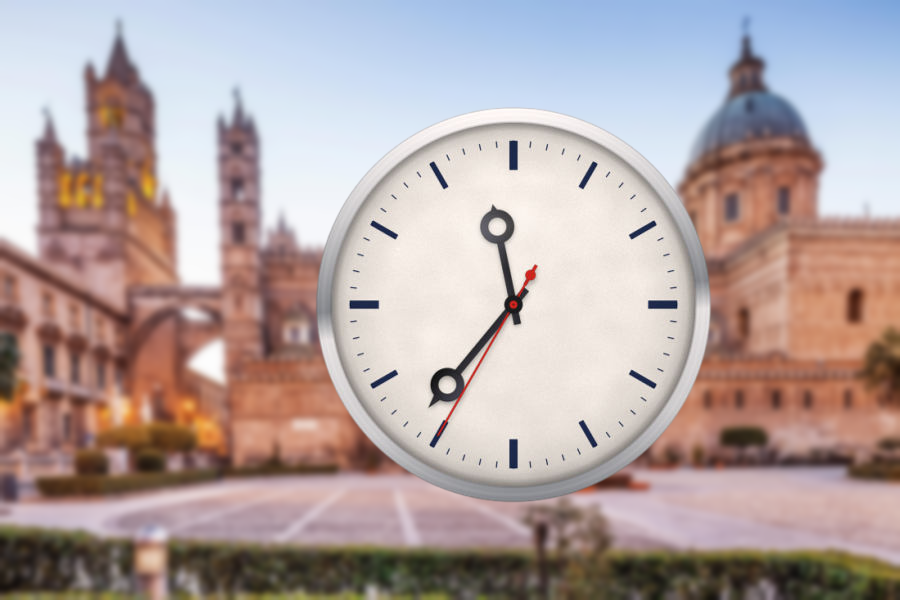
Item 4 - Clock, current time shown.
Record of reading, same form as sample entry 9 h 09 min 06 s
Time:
11 h 36 min 35 s
